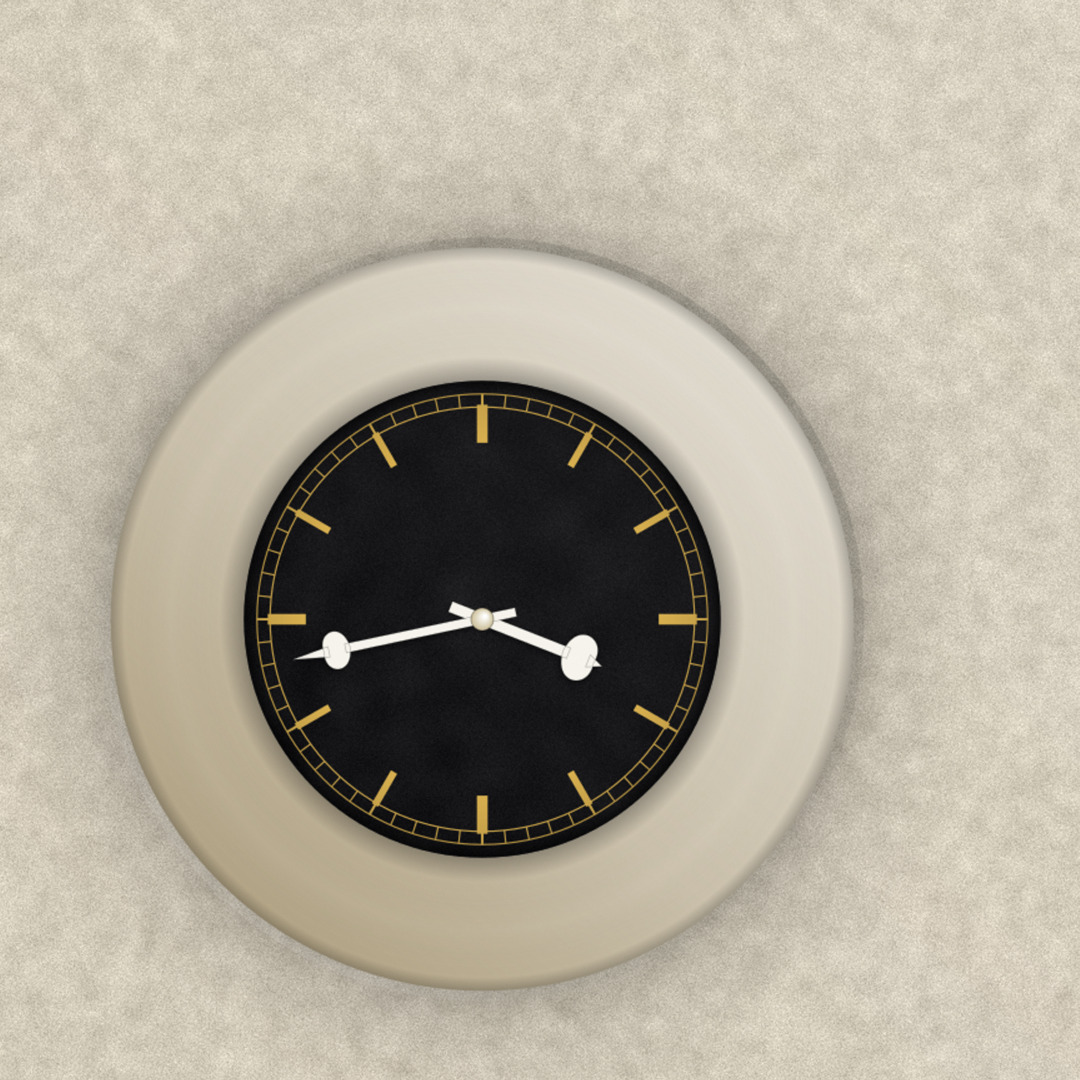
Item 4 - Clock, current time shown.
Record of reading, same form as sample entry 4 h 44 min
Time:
3 h 43 min
